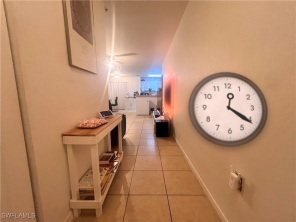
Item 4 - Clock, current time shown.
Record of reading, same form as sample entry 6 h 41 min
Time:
12 h 21 min
